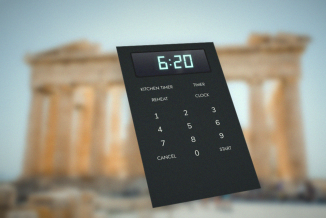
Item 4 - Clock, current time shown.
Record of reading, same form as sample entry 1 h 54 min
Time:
6 h 20 min
